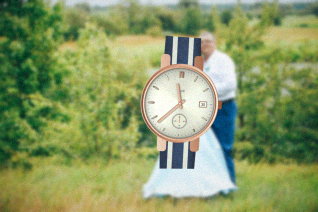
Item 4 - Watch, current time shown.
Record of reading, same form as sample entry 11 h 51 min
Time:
11 h 38 min
